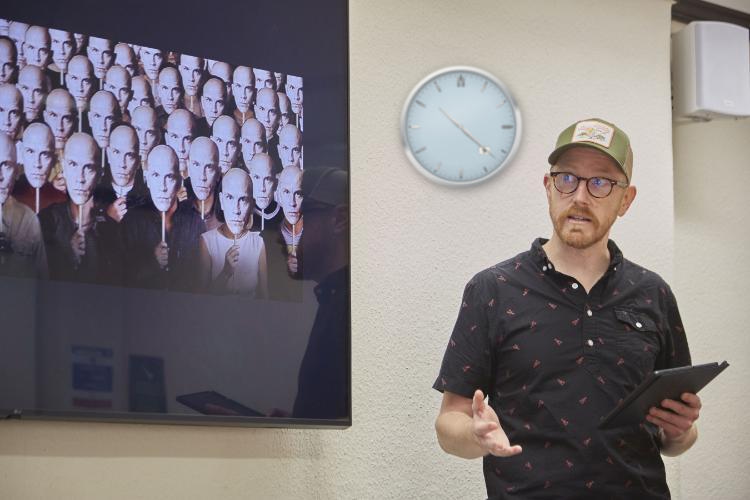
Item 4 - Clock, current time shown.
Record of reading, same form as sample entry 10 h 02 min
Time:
10 h 22 min
